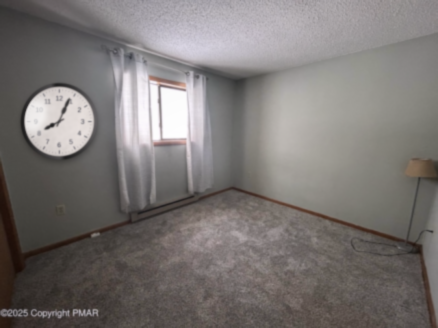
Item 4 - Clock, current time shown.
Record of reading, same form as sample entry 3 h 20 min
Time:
8 h 04 min
